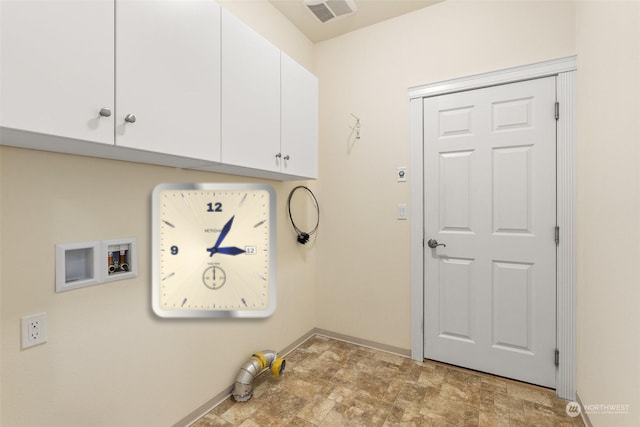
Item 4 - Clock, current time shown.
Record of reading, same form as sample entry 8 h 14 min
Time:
3 h 05 min
